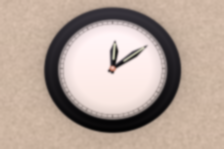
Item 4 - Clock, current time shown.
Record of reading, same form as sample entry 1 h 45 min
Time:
12 h 09 min
